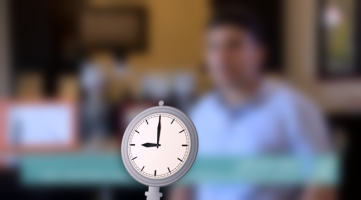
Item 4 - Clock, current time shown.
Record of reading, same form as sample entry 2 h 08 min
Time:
9 h 00 min
